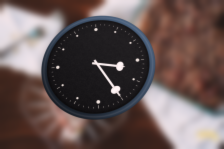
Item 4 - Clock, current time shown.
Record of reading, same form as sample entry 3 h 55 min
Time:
3 h 25 min
